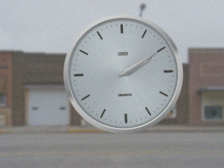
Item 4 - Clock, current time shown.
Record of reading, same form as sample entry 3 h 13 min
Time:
2 h 10 min
